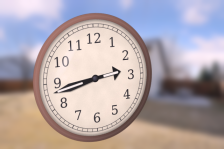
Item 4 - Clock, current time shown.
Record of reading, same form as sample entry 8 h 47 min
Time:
2 h 43 min
